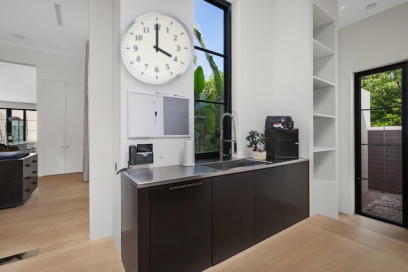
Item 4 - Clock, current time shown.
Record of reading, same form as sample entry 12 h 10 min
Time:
4 h 00 min
